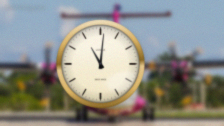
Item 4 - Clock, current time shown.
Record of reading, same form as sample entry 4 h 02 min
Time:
11 h 01 min
